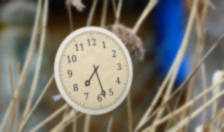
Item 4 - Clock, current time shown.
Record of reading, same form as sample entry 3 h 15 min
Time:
7 h 28 min
